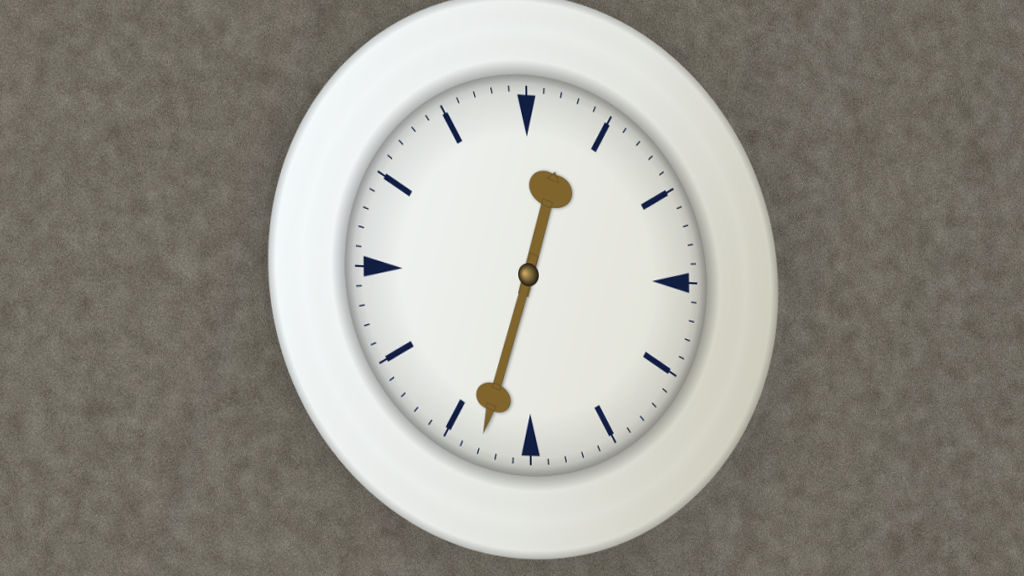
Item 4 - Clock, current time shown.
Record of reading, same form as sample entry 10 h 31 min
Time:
12 h 33 min
